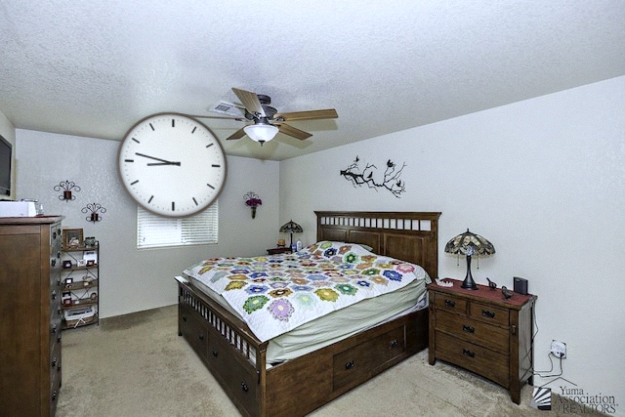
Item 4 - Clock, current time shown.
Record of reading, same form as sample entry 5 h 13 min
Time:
8 h 47 min
